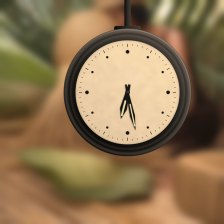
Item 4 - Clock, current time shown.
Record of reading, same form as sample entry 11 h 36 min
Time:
6 h 28 min
